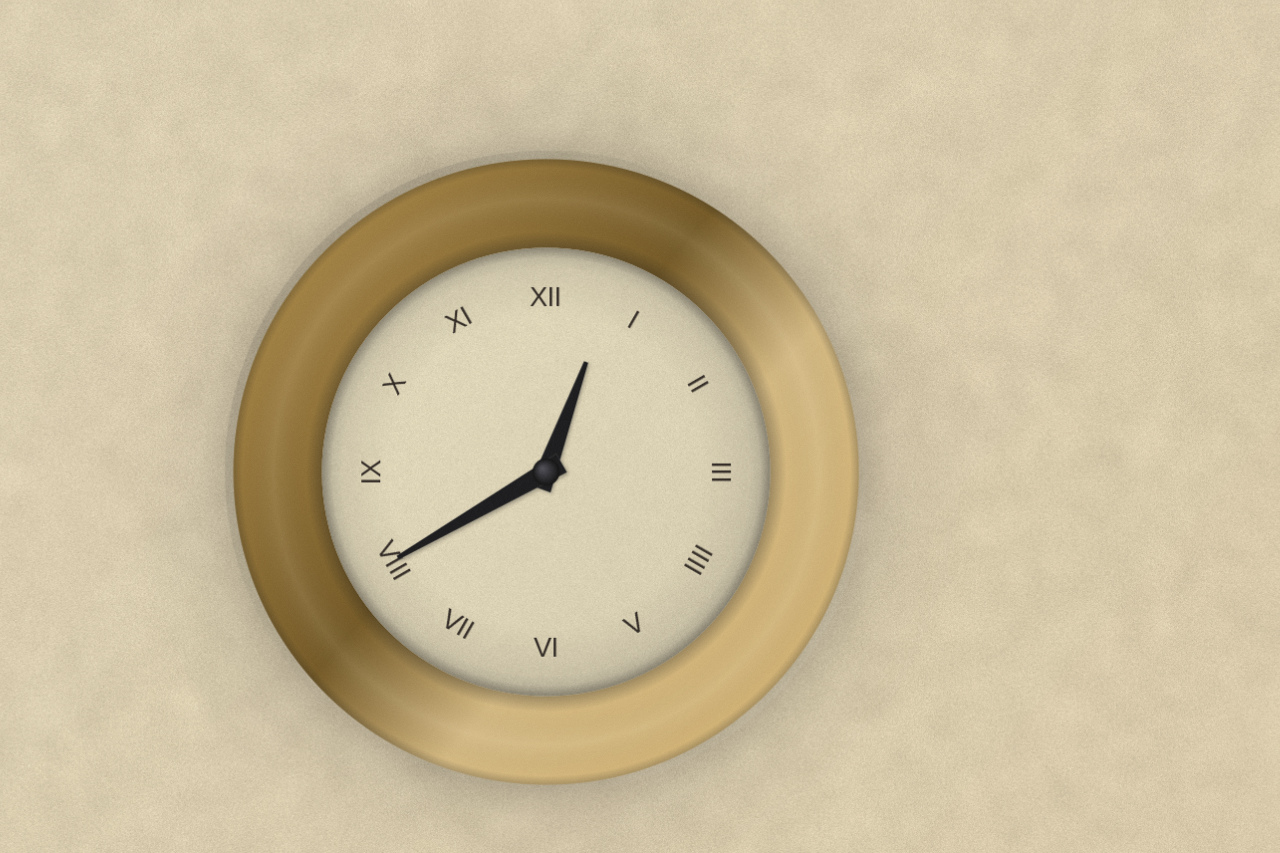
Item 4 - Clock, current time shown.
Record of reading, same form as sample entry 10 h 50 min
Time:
12 h 40 min
